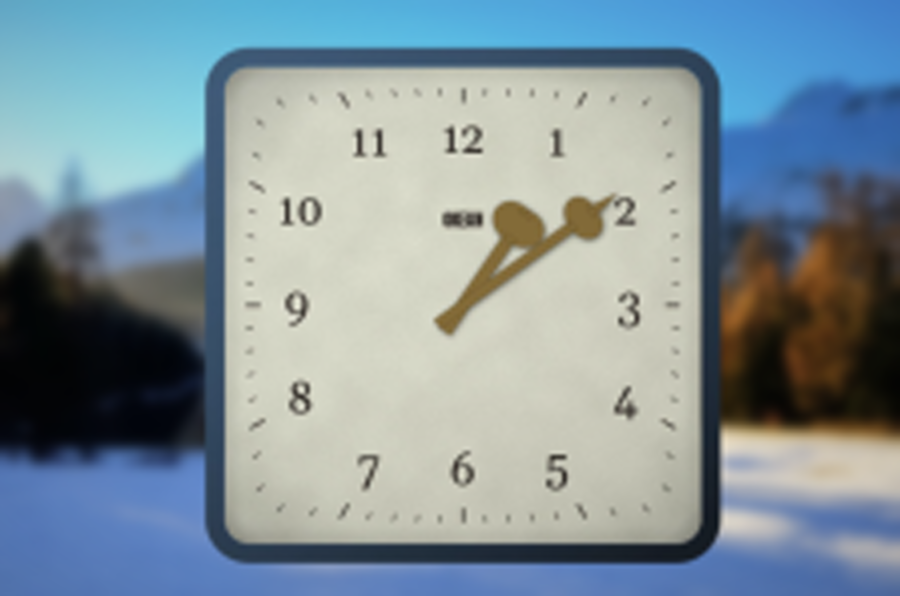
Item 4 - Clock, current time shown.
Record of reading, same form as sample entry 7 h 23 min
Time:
1 h 09 min
